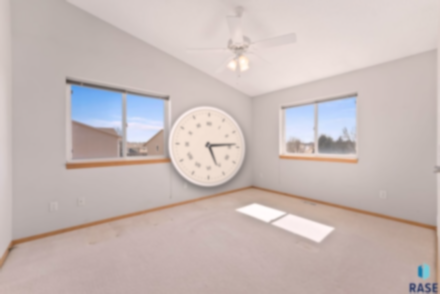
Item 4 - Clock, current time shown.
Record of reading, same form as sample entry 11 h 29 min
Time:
5 h 14 min
